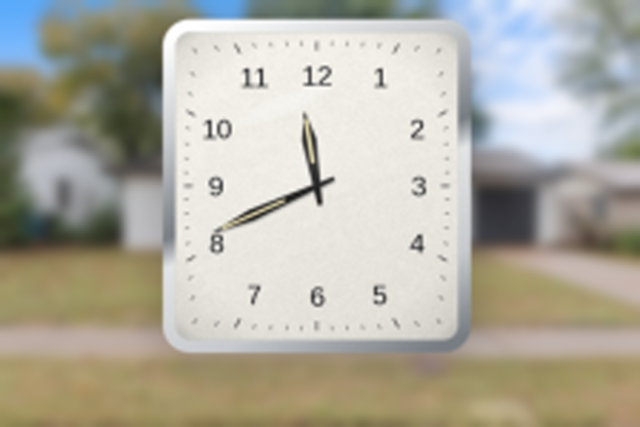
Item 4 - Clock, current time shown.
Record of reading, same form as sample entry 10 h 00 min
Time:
11 h 41 min
